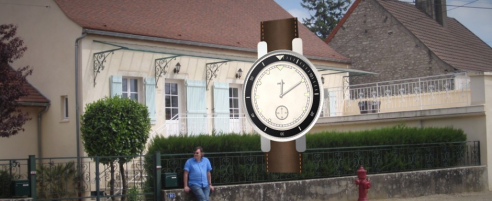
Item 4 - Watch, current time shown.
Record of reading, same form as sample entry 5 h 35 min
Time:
12 h 10 min
